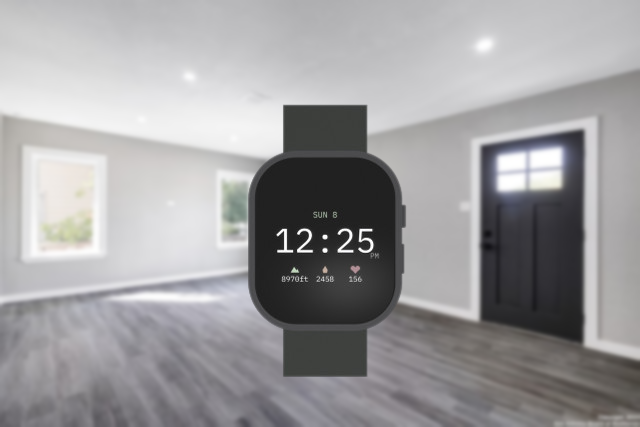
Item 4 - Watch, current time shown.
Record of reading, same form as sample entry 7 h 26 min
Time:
12 h 25 min
